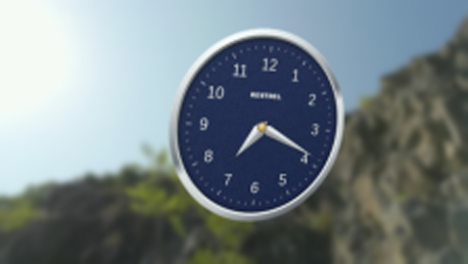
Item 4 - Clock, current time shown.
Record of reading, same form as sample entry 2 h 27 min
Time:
7 h 19 min
